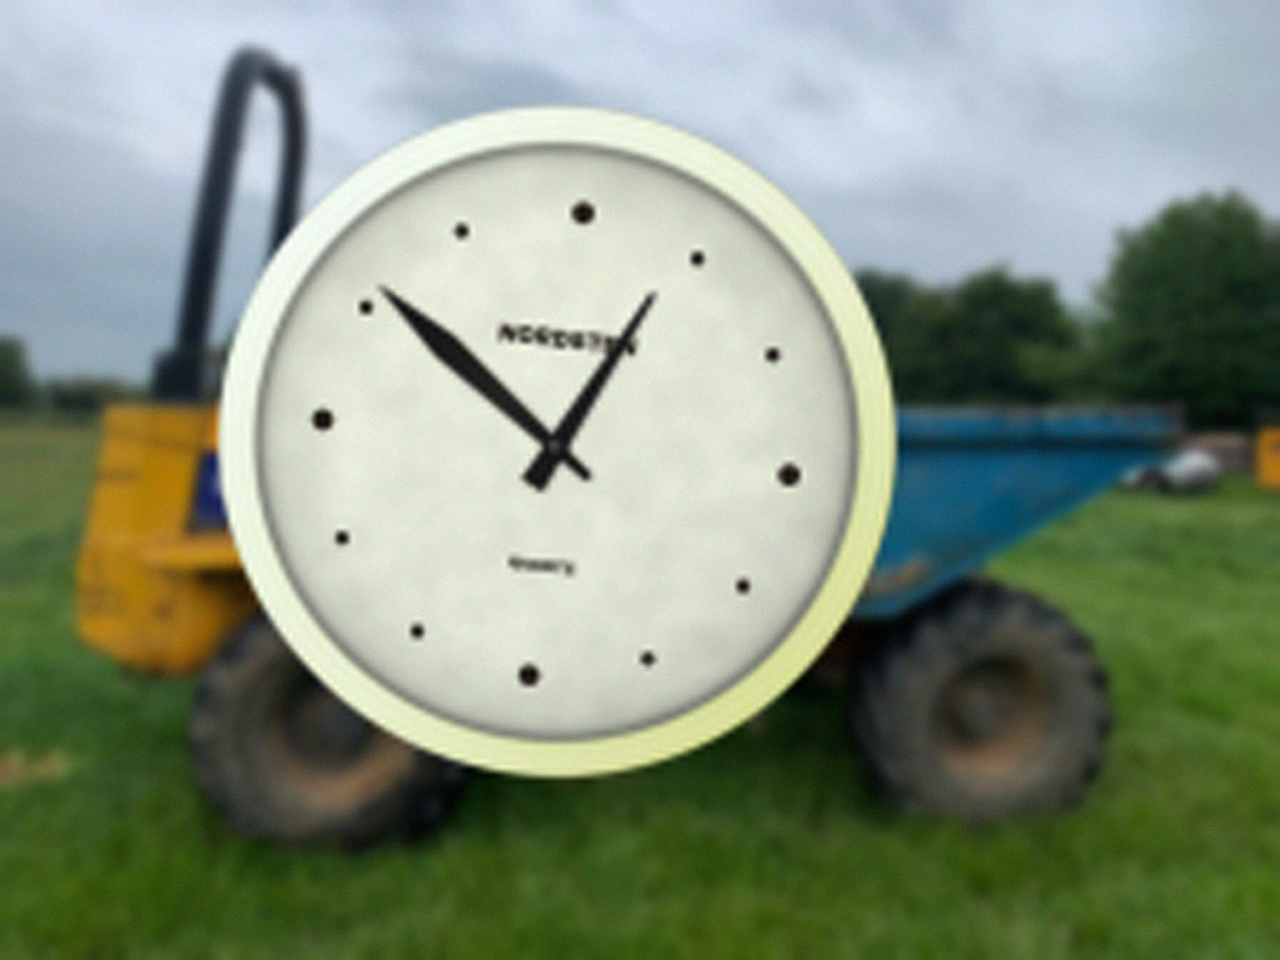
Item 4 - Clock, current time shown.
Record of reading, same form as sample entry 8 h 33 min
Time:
12 h 51 min
